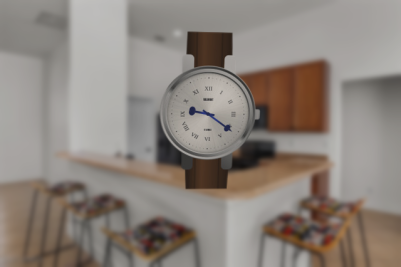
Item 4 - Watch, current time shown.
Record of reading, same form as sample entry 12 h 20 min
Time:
9 h 21 min
